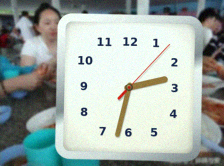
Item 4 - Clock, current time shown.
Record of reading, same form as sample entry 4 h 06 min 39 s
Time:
2 h 32 min 07 s
